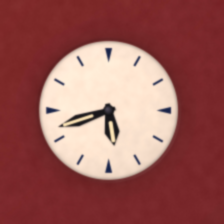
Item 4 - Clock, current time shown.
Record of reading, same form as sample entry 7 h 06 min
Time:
5 h 42 min
